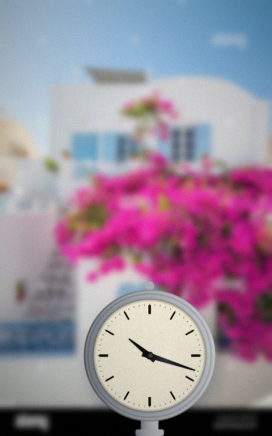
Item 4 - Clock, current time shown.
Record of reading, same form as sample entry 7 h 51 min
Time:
10 h 18 min
